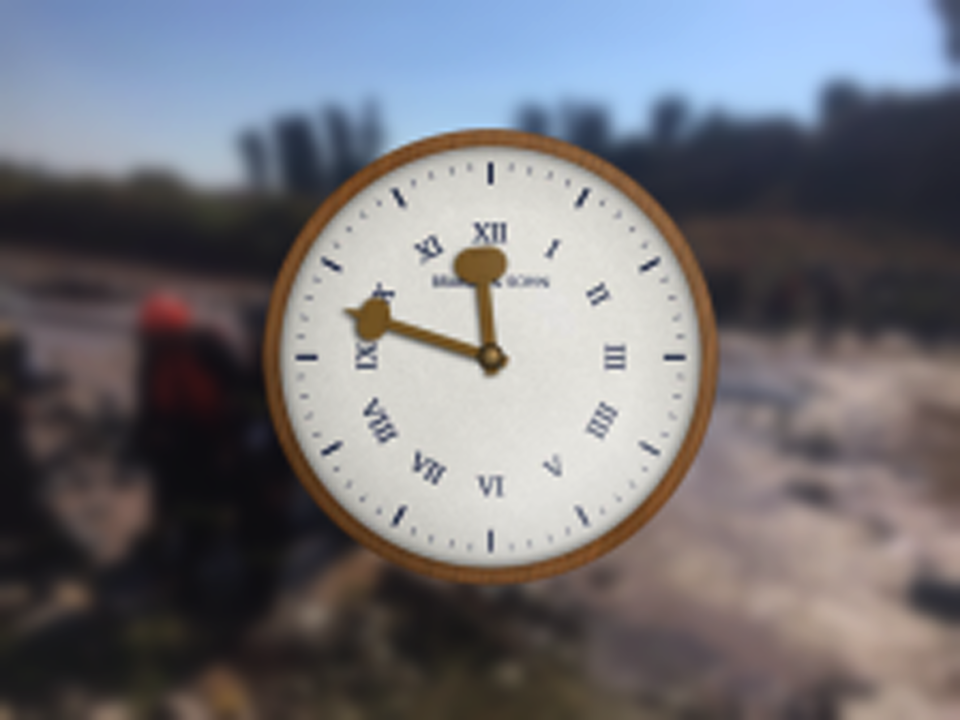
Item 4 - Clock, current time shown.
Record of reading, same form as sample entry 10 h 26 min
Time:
11 h 48 min
